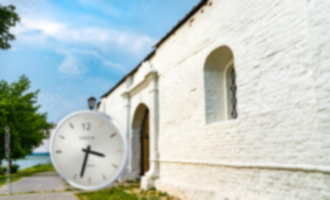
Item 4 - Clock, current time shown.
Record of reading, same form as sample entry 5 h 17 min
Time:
3 h 33 min
